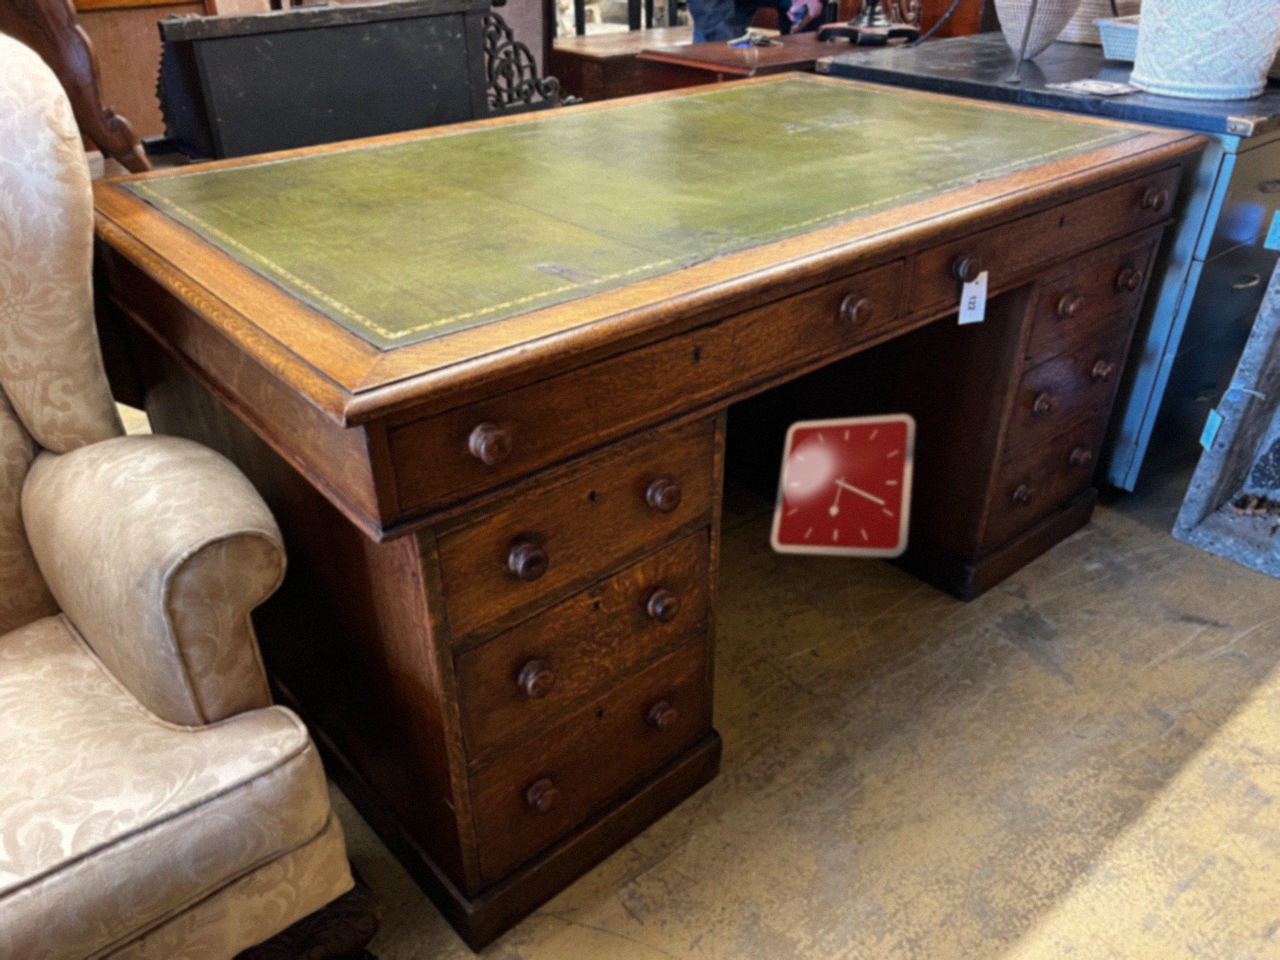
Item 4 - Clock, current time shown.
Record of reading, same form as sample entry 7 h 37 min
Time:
6 h 19 min
